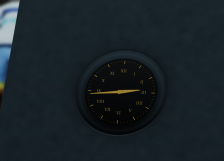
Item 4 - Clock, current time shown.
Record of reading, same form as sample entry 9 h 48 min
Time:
2 h 44 min
